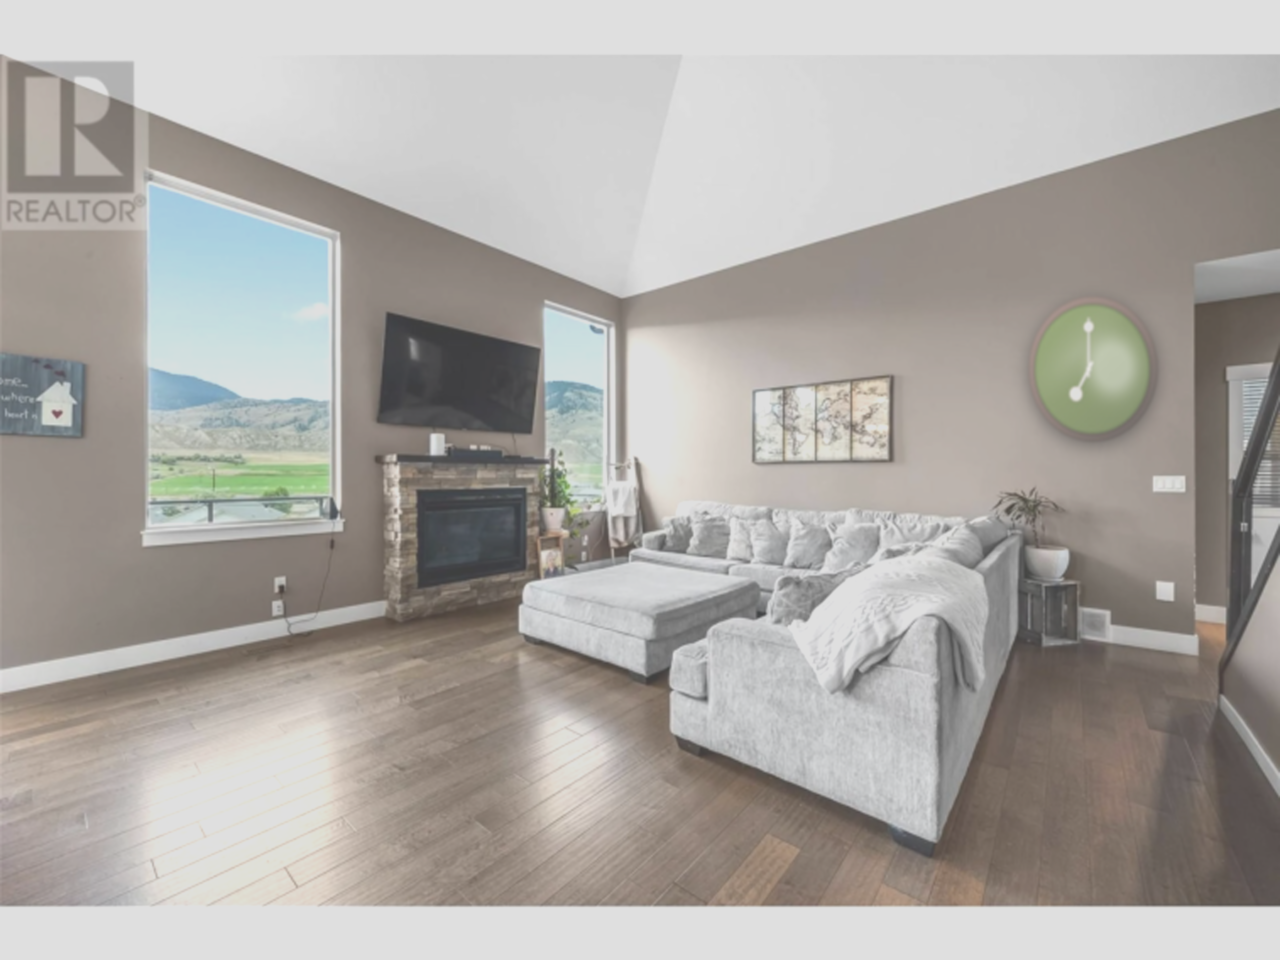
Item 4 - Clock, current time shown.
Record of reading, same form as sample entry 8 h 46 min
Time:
7 h 00 min
